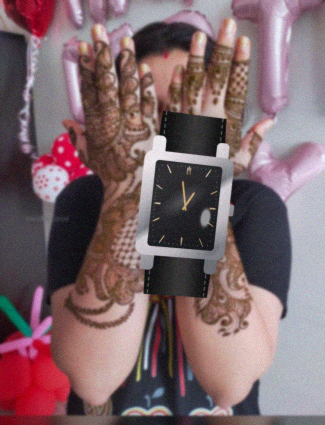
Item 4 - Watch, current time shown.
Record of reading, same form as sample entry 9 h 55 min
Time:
12 h 58 min
